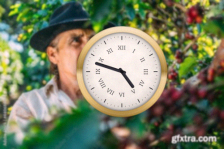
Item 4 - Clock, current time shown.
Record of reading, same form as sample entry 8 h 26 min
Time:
4 h 48 min
